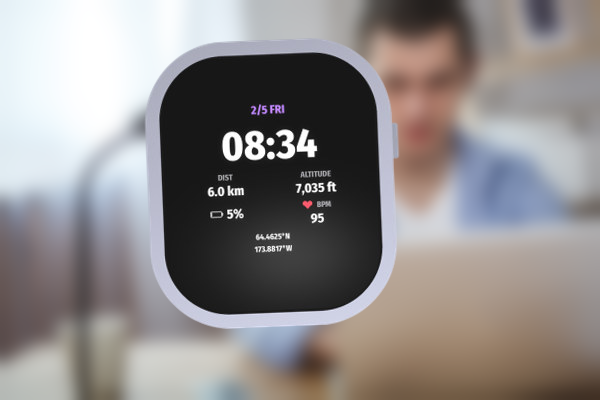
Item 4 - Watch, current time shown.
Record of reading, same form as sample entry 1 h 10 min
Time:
8 h 34 min
